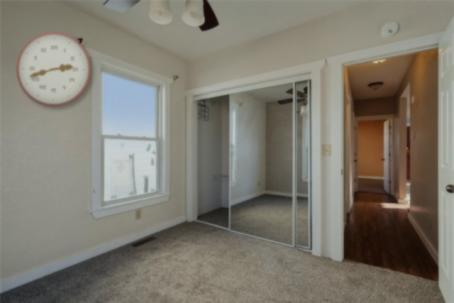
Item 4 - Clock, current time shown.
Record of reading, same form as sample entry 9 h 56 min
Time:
2 h 42 min
